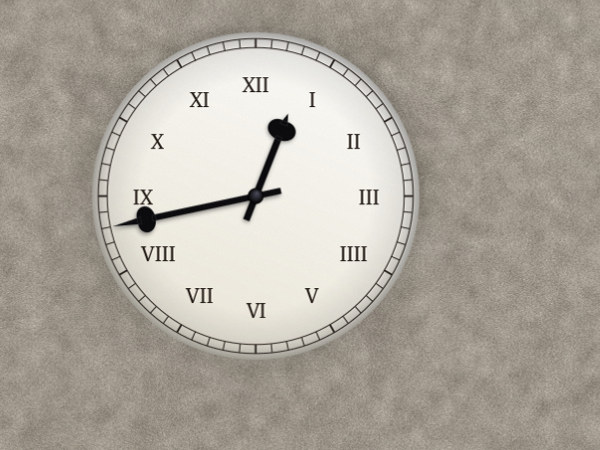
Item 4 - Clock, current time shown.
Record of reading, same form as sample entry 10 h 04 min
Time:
12 h 43 min
